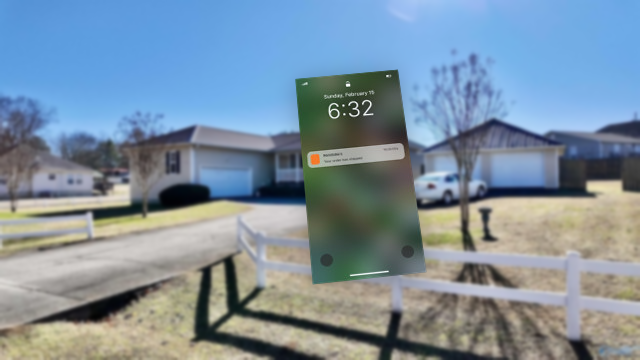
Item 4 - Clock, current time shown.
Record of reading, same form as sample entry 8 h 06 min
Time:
6 h 32 min
